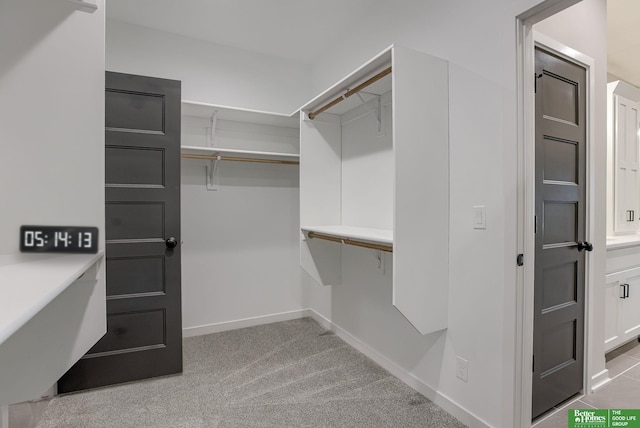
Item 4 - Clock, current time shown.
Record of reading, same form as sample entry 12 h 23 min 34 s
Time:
5 h 14 min 13 s
